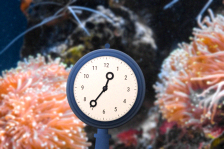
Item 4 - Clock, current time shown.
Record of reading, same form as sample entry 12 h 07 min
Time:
12 h 36 min
